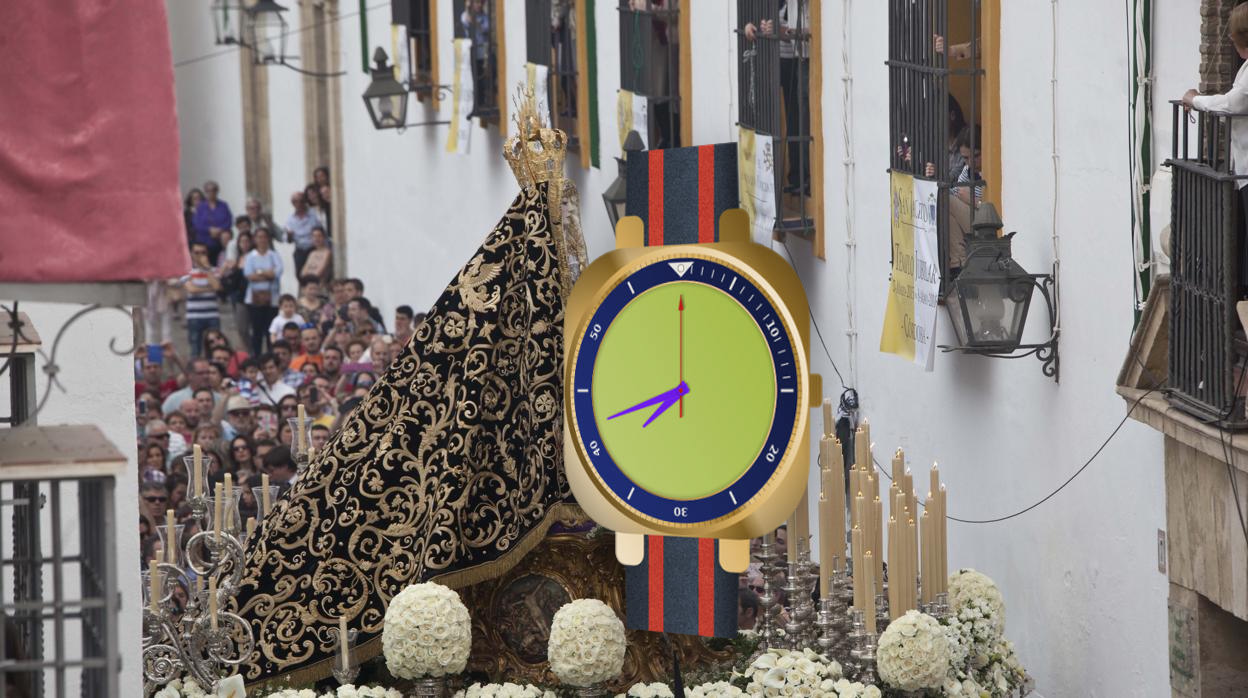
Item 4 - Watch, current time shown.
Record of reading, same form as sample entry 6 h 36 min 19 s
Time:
7 h 42 min 00 s
